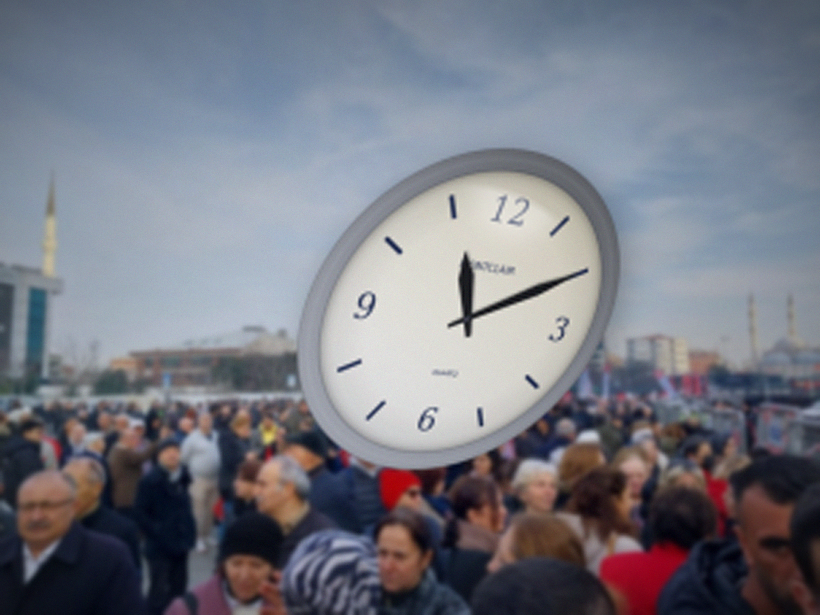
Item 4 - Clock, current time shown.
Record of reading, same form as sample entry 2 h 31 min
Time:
11 h 10 min
